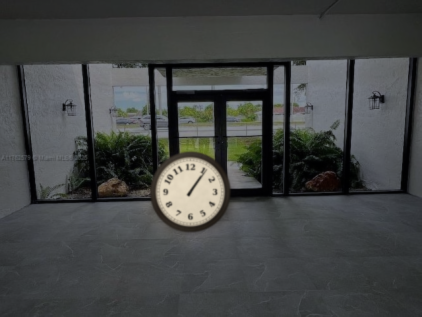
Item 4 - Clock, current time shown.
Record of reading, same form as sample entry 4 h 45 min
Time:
1 h 06 min
